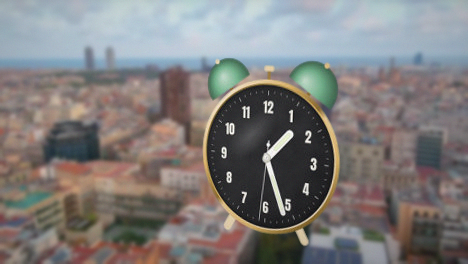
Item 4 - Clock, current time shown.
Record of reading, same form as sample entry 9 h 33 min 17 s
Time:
1 h 26 min 31 s
